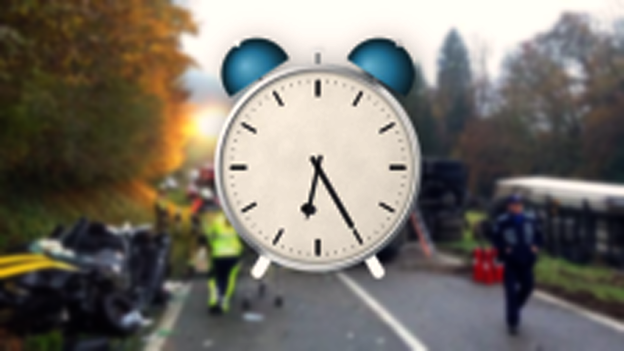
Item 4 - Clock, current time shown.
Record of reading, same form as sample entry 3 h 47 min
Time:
6 h 25 min
